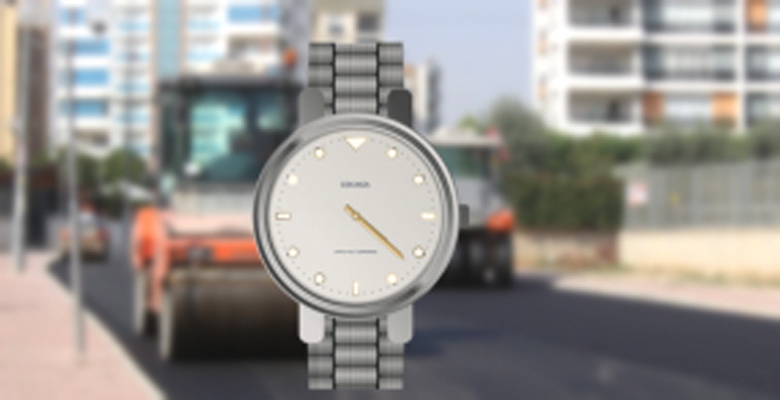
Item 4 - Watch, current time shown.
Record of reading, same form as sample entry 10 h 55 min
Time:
4 h 22 min
